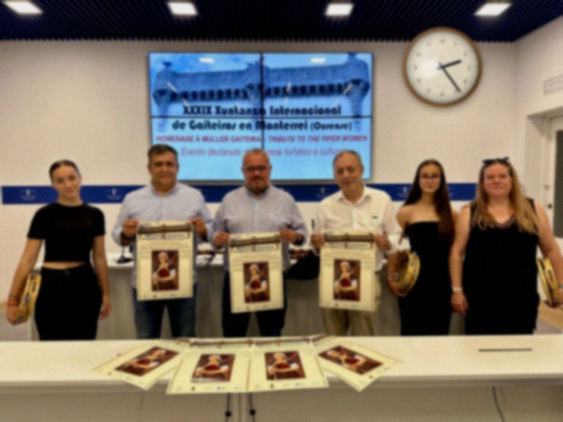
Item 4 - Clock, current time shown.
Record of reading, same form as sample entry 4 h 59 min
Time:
2 h 24 min
